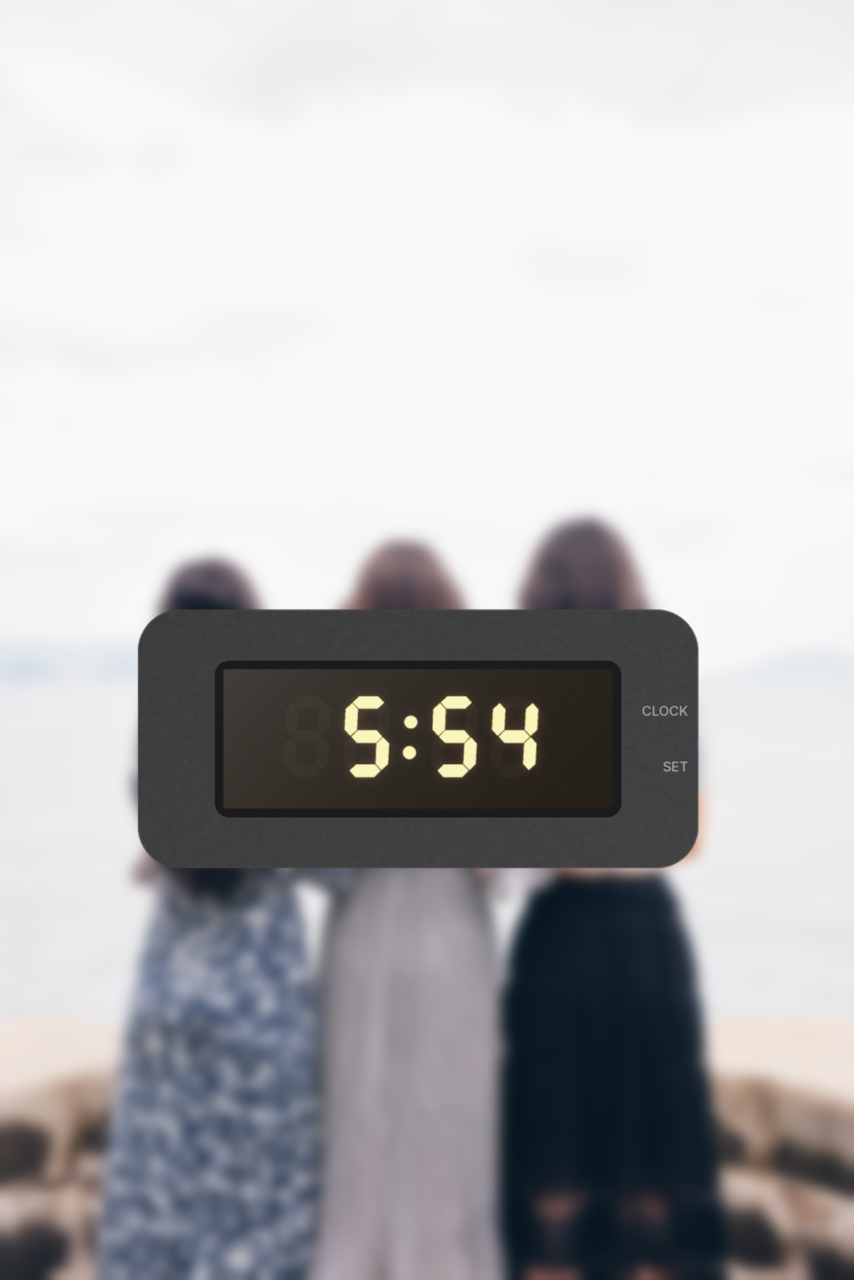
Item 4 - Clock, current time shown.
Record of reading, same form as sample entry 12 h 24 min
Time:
5 h 54 min
